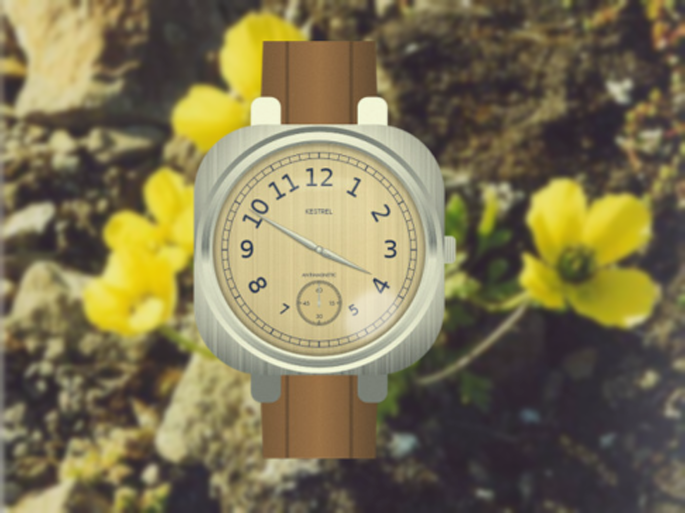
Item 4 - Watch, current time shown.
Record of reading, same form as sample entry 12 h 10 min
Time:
3 h 50 min
